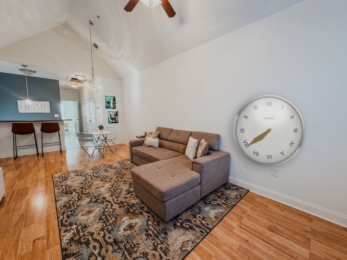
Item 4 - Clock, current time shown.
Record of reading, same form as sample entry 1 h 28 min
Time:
7 h 39 min
